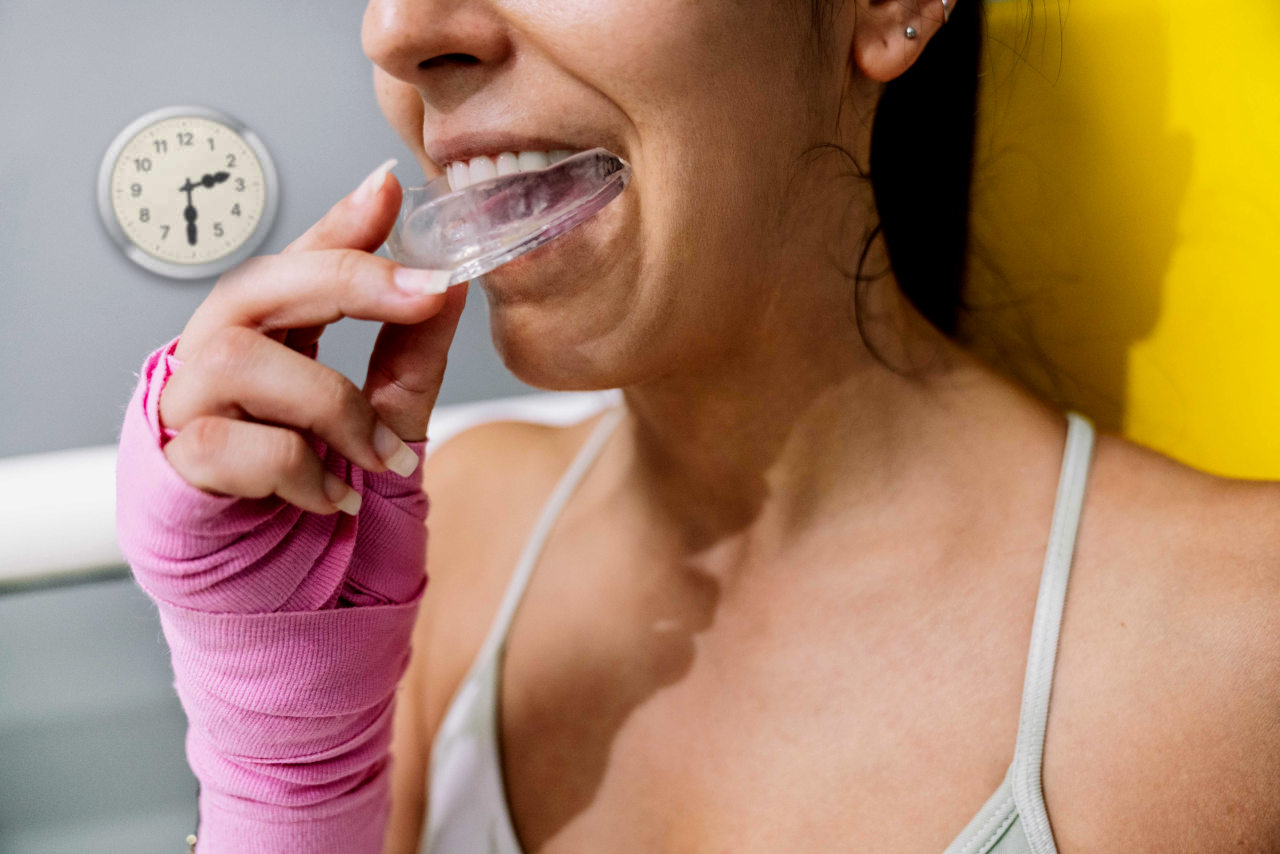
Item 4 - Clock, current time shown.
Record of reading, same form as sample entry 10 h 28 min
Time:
2 h 30 min
